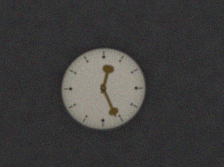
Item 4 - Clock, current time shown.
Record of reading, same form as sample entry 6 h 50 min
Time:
12 h 26 min
